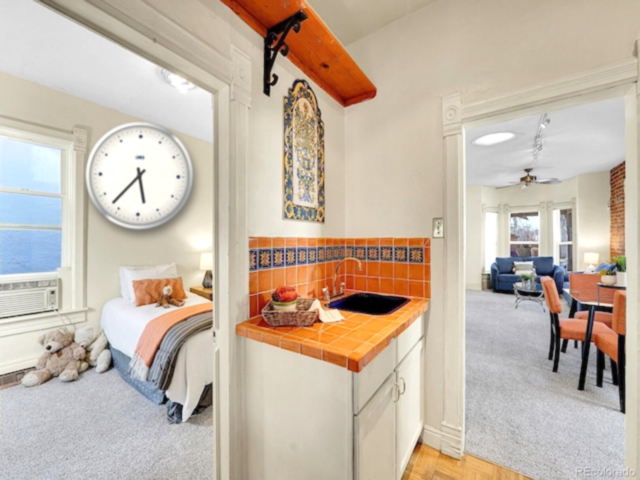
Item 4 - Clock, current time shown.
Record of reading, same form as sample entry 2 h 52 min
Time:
5 h 37 min
